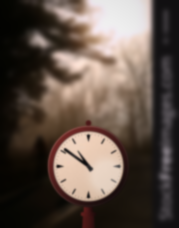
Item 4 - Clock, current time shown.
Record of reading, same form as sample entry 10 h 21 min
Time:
10 h 51 min
